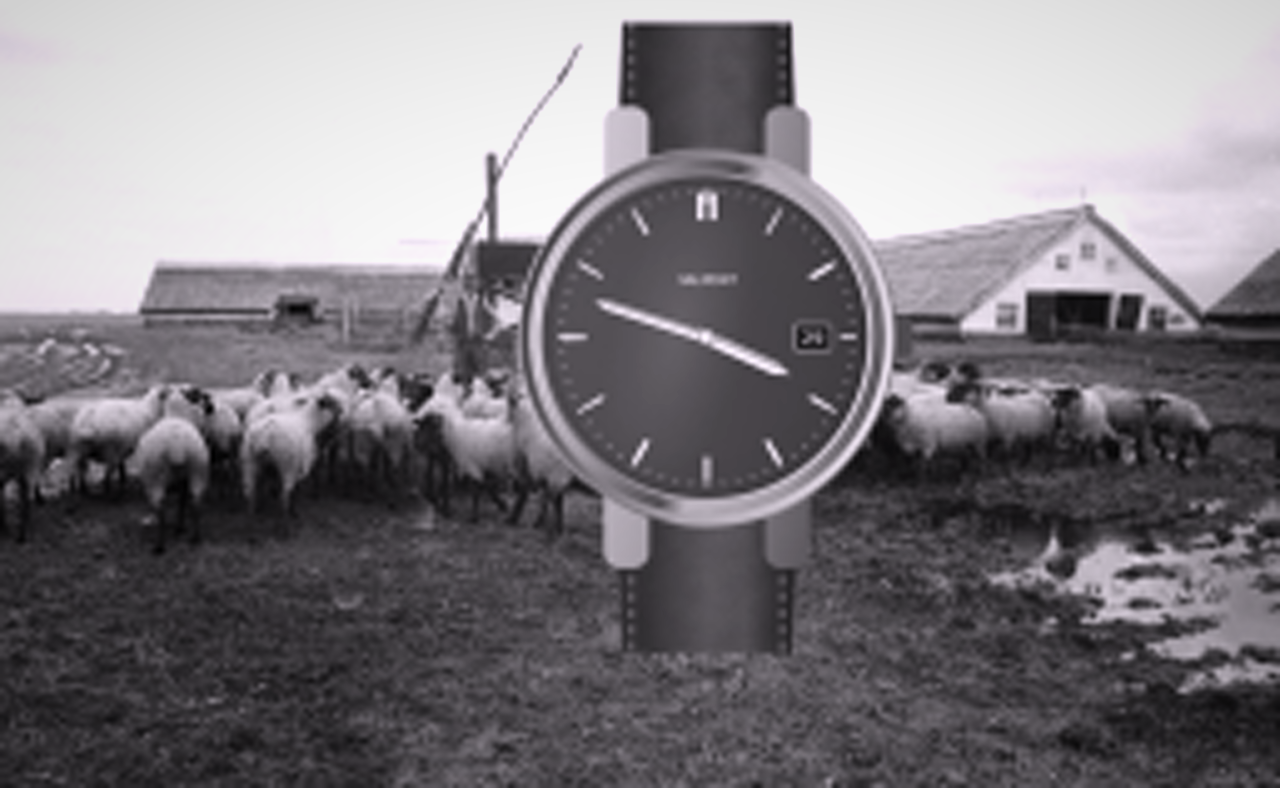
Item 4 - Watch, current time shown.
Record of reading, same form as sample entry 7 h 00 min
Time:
3 h 48 min
